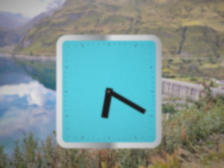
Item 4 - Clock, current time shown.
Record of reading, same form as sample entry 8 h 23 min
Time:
6 h 20 min
